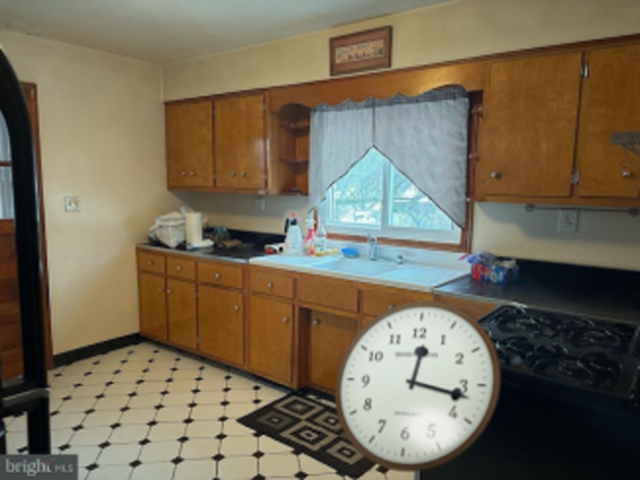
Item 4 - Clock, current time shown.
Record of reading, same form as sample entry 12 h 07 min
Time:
12 h 17 min
